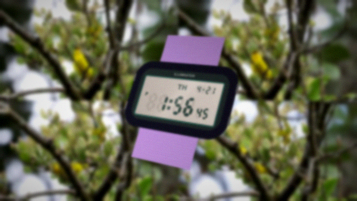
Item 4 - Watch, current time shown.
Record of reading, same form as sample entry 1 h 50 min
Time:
1 h 56 min
